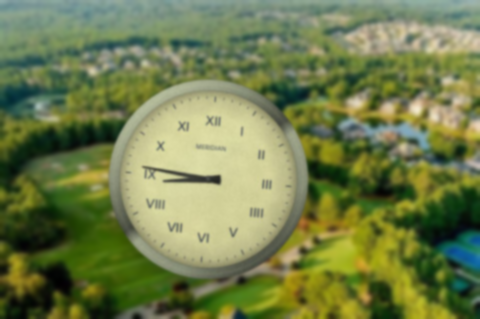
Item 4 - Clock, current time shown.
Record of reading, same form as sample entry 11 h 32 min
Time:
8 h 46 min
